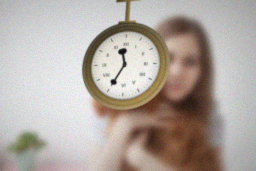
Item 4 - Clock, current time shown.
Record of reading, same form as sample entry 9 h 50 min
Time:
11 h 35 min
